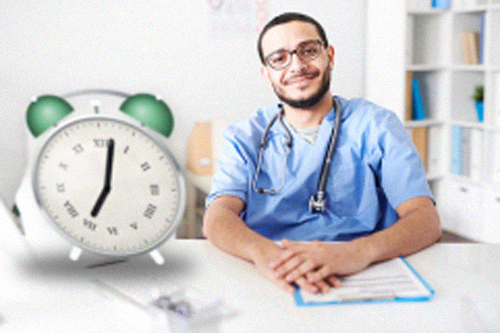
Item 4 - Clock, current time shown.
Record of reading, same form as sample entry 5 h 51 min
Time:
7 h 02 min
